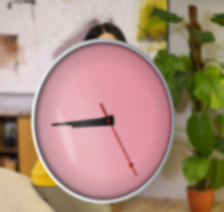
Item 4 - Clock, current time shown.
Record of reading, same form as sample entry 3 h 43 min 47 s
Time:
8 h 44 min 25 s
